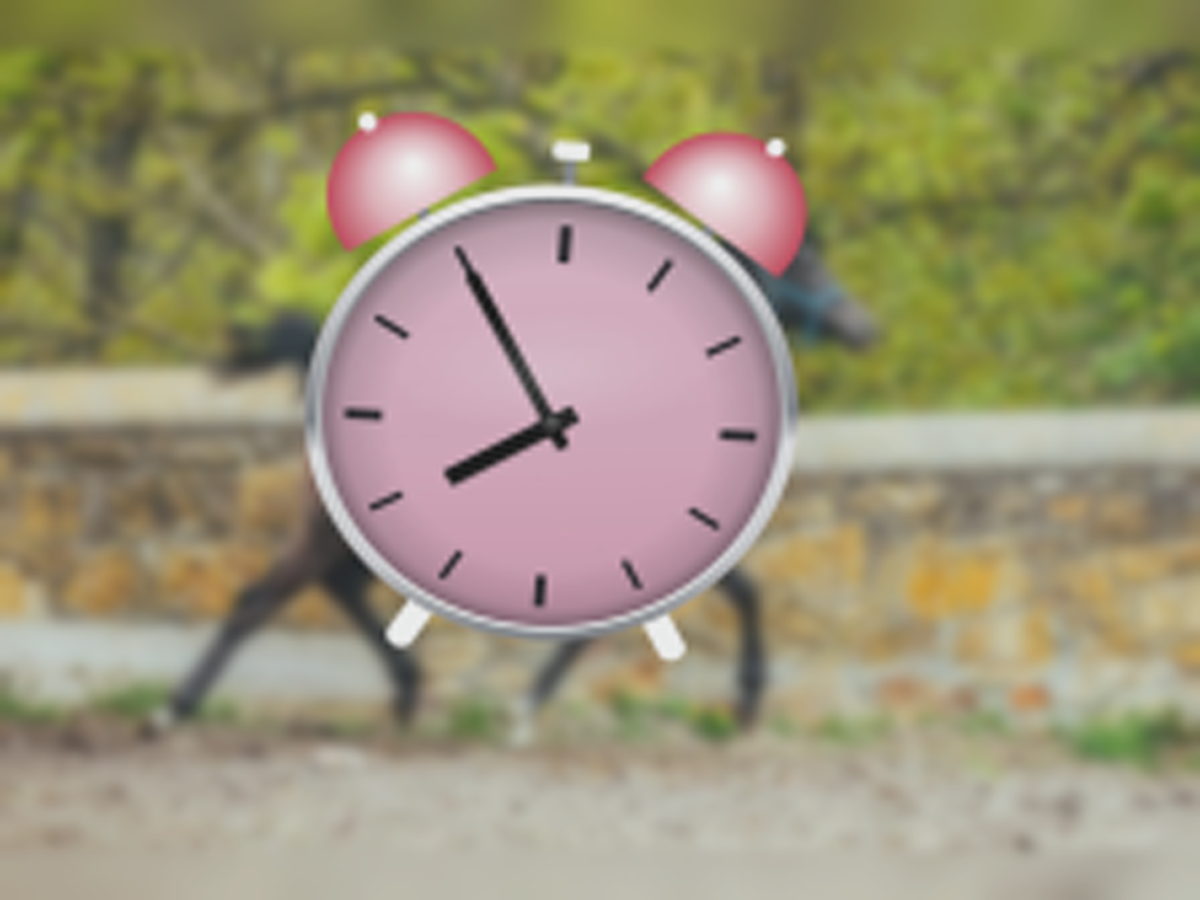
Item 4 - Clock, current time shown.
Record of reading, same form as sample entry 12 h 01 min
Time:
7 h 55 min
